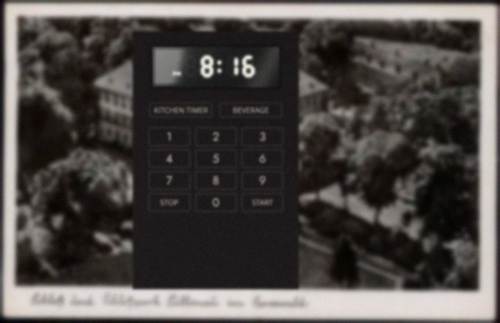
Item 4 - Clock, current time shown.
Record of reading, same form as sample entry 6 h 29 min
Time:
8 h 16 min
